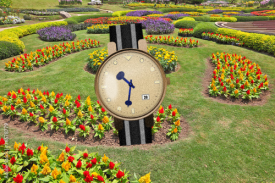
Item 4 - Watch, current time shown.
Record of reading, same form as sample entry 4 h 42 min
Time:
10 h 32 min
